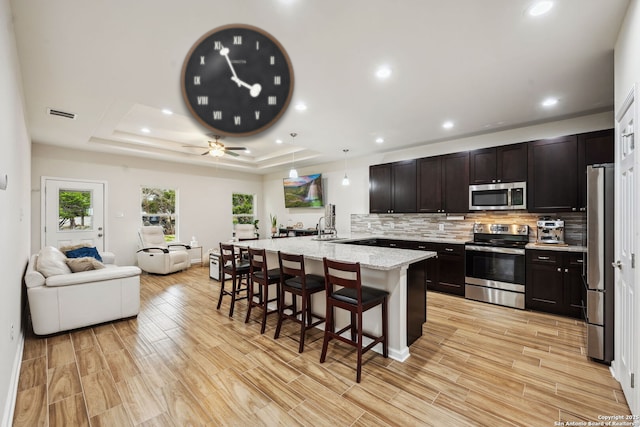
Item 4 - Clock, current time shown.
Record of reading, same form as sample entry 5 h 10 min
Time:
3 h 56 min
